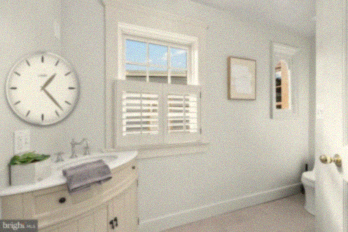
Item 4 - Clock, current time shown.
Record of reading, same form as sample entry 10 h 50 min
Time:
1 h 23 min
